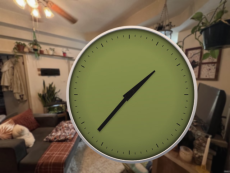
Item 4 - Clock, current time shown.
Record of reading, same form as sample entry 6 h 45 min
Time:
1 h 37 min
